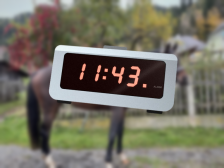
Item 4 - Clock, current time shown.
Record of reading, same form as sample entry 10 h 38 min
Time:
11 h 43 min
